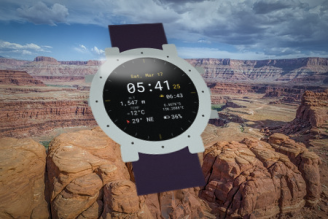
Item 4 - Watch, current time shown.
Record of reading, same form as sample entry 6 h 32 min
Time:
5 h 41 min
